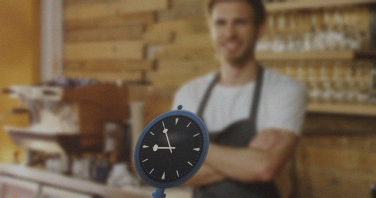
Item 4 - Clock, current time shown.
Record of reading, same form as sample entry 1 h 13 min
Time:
8 h 55 min
